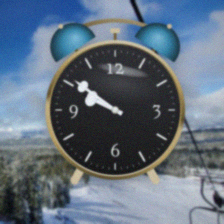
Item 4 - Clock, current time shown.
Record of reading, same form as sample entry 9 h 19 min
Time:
9 h 51 min
